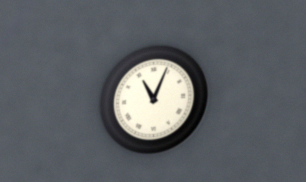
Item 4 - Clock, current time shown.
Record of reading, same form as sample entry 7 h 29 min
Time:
11 h 04 min
